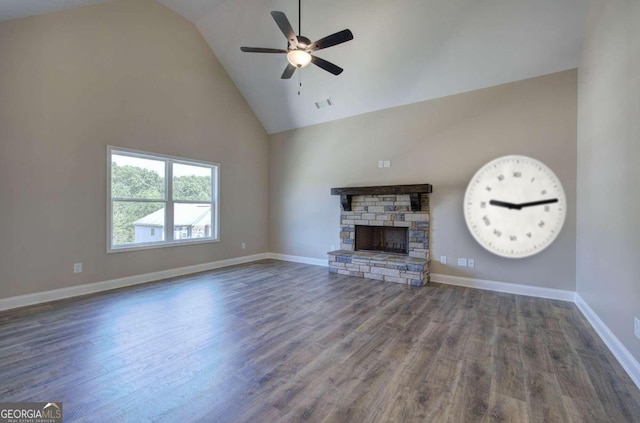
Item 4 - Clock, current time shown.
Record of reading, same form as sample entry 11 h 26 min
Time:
9 h 13 min
